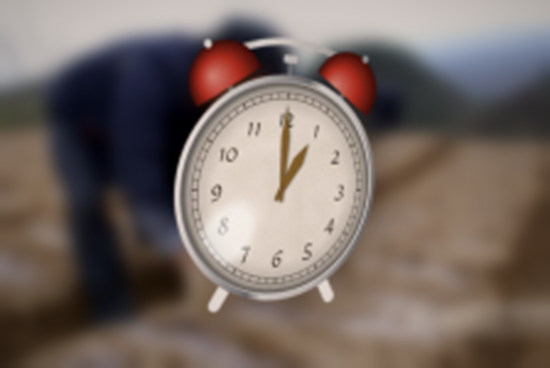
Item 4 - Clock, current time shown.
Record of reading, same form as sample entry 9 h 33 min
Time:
1 h 00 min
